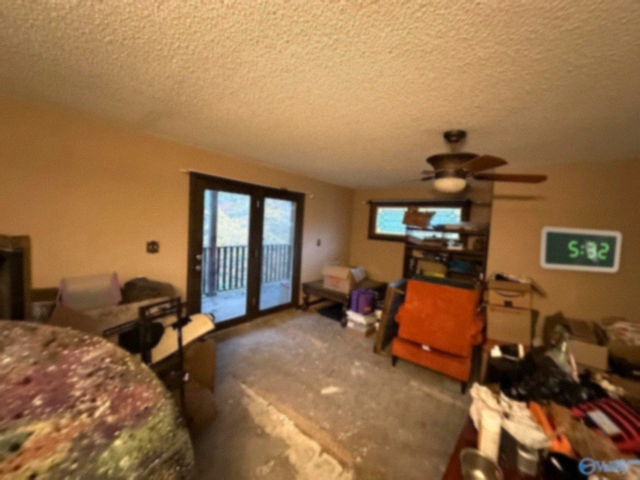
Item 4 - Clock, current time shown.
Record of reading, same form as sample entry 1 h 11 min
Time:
5 h 32 min
